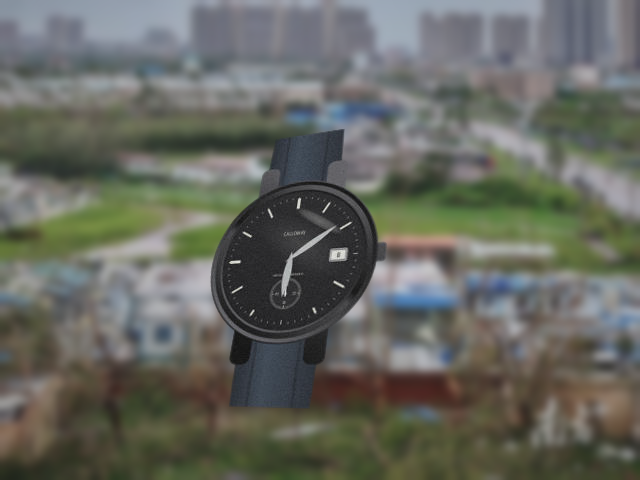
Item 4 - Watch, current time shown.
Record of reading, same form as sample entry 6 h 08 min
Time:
6 h 09 min
